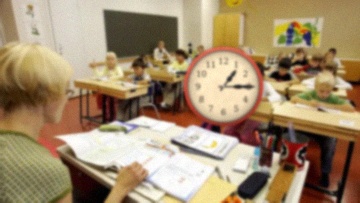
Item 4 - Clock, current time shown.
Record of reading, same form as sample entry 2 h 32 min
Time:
1 h 15 min
